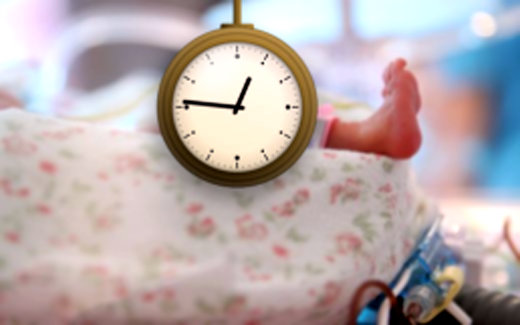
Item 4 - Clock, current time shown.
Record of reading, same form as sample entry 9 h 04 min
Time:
12 h 46 min
